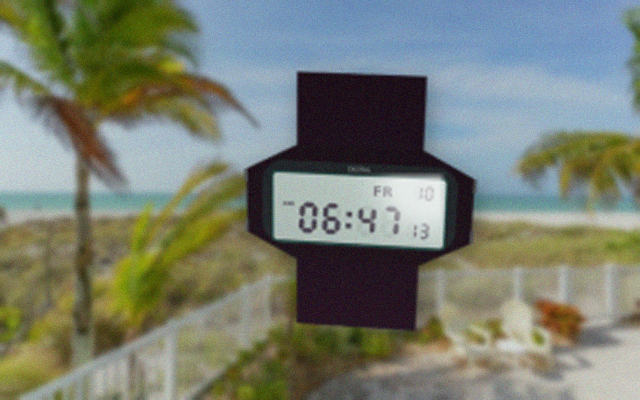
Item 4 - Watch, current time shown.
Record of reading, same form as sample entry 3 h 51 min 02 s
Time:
6 h 47 min 13 s
